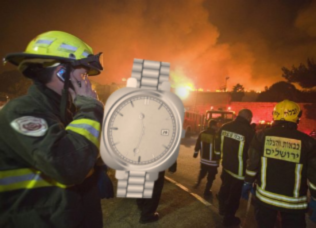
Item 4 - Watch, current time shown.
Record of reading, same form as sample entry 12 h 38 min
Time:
11 h 32 min
